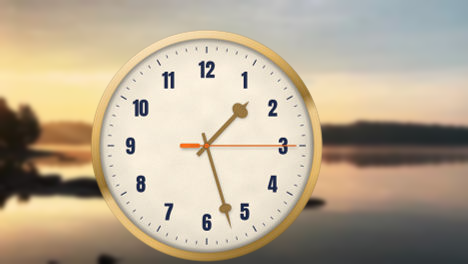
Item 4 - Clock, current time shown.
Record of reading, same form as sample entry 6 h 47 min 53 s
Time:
1 h 27 min 15 s
